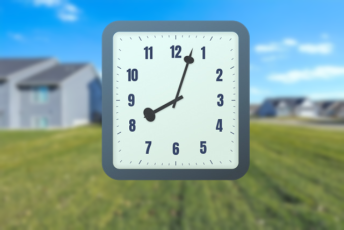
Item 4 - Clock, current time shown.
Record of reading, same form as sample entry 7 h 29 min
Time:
8 h 03 min
